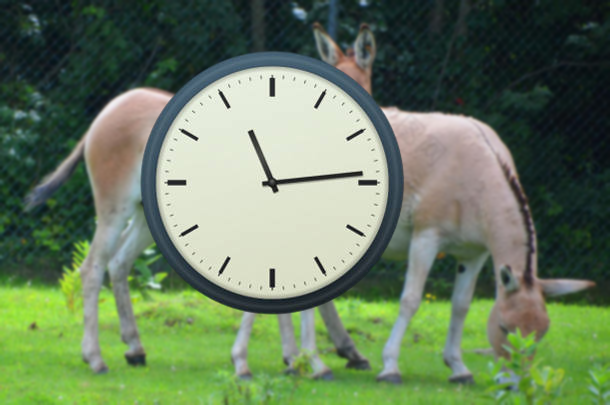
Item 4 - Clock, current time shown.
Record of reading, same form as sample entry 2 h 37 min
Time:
11 h 14 min
